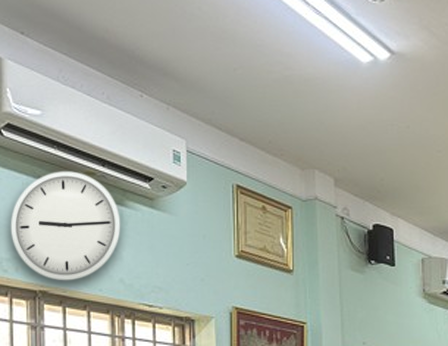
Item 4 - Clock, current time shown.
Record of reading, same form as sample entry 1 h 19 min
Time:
9 h 15 min
